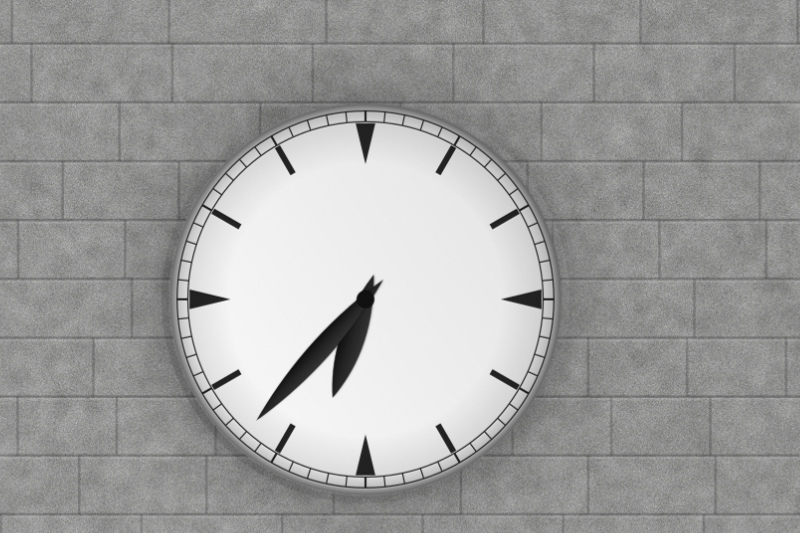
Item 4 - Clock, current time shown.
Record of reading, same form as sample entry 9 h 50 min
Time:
6 h 37 min
